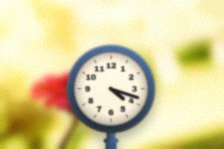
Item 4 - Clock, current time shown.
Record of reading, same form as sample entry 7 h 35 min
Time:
4 h 18 min
